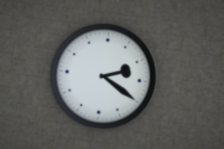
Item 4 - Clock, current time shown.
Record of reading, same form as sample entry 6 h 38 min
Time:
2 h 20 min
